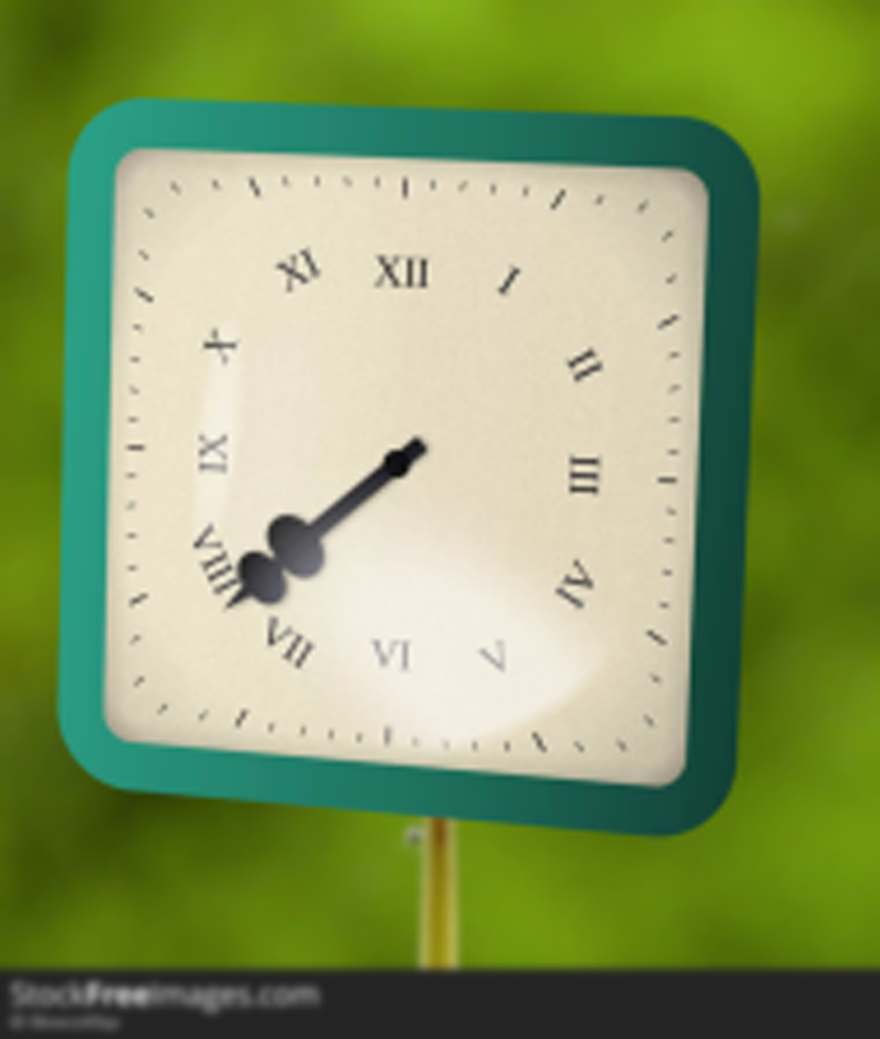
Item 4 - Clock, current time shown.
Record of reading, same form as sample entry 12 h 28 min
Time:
7 h 38 min
